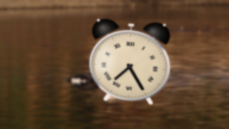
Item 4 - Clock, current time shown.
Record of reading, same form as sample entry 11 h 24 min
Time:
7 h 25 min
